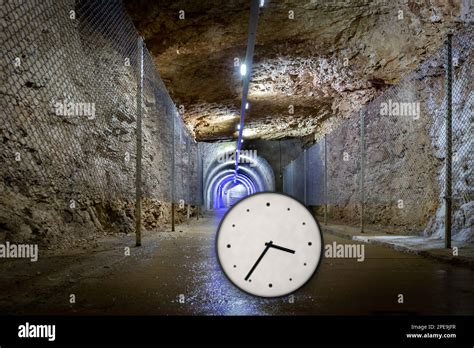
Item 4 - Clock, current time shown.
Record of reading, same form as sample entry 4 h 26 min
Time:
3 h 36 min
